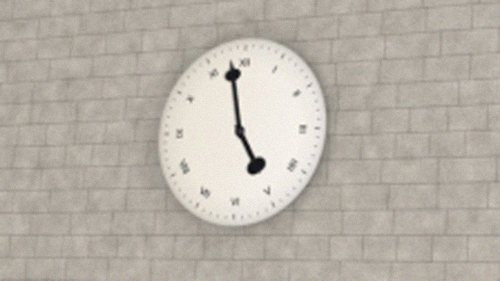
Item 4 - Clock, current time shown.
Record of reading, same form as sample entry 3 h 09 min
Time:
4 h 58 min
